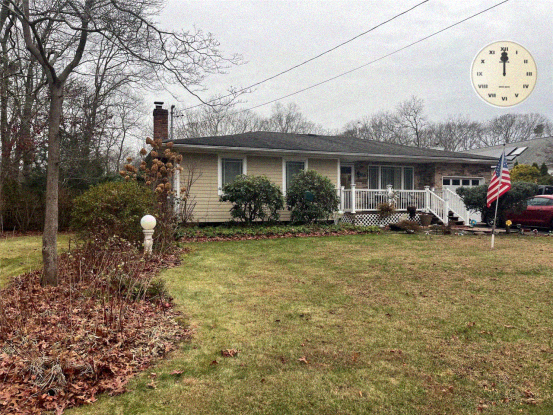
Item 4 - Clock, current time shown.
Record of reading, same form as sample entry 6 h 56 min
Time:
12 h 00 min
